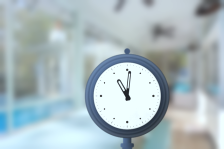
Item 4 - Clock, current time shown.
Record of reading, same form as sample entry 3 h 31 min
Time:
11 h 01 min
